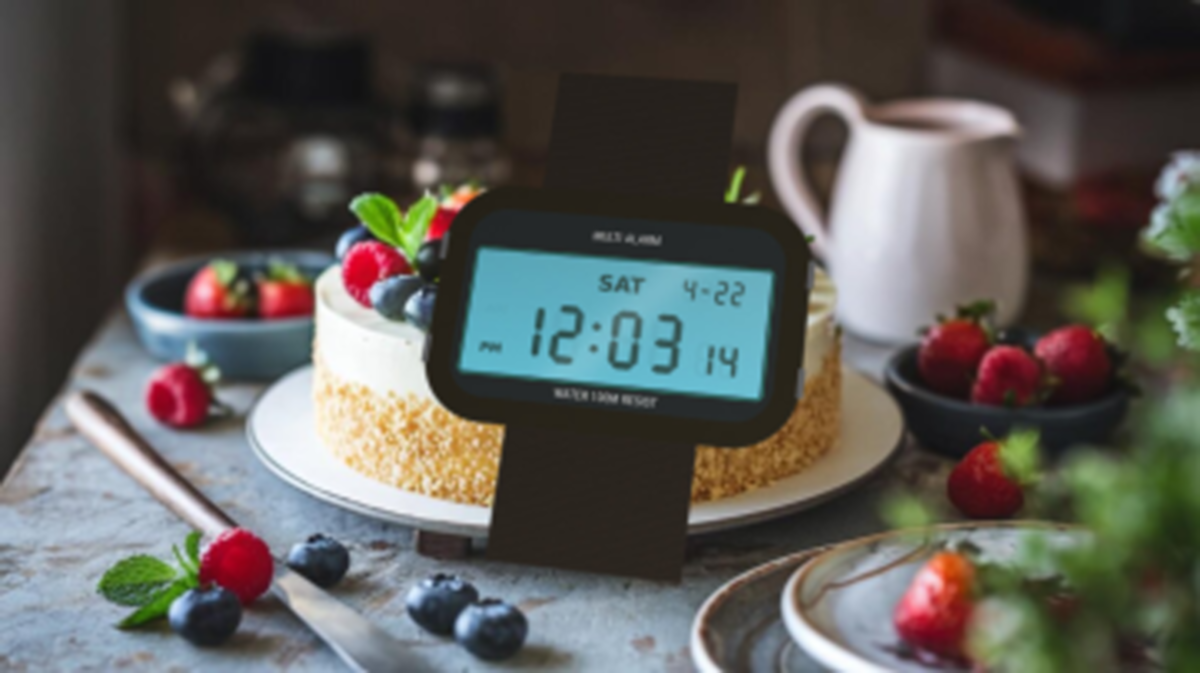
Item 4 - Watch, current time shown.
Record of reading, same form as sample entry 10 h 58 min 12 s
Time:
12 h 03 min 14 s
